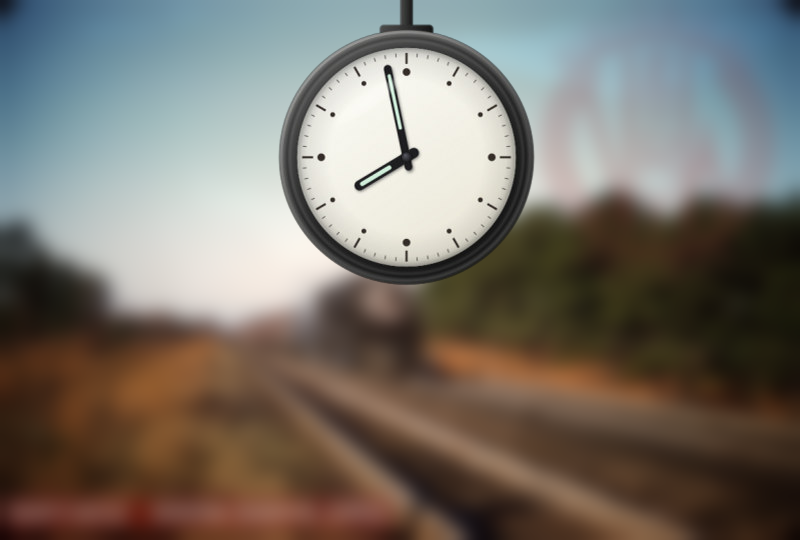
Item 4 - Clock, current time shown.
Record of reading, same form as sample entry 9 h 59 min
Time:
7 h 58 min
